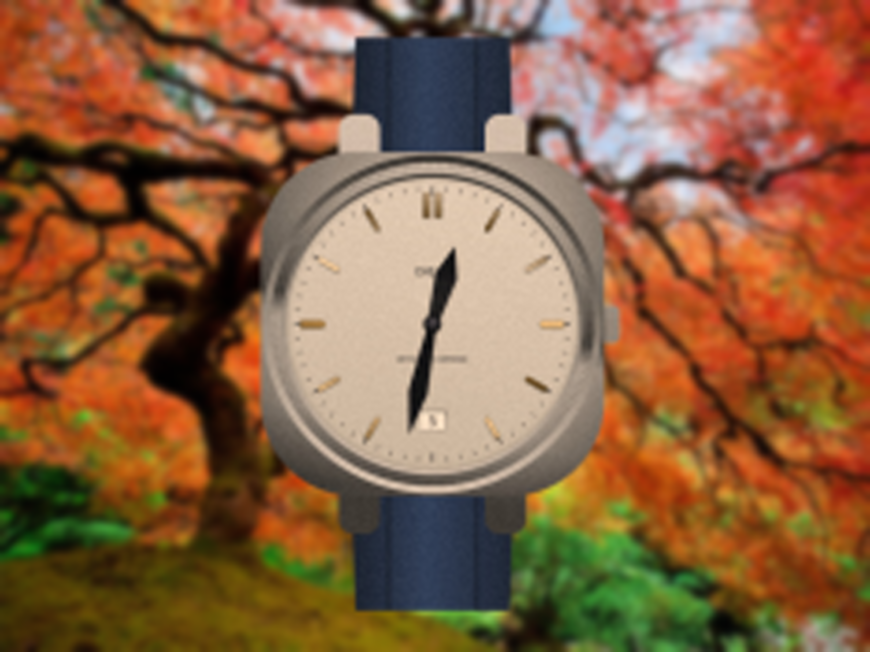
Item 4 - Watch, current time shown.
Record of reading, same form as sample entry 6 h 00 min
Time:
12 h 32 min
